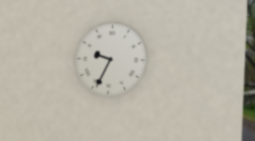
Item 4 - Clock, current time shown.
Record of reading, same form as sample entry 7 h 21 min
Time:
9 h 34 min
